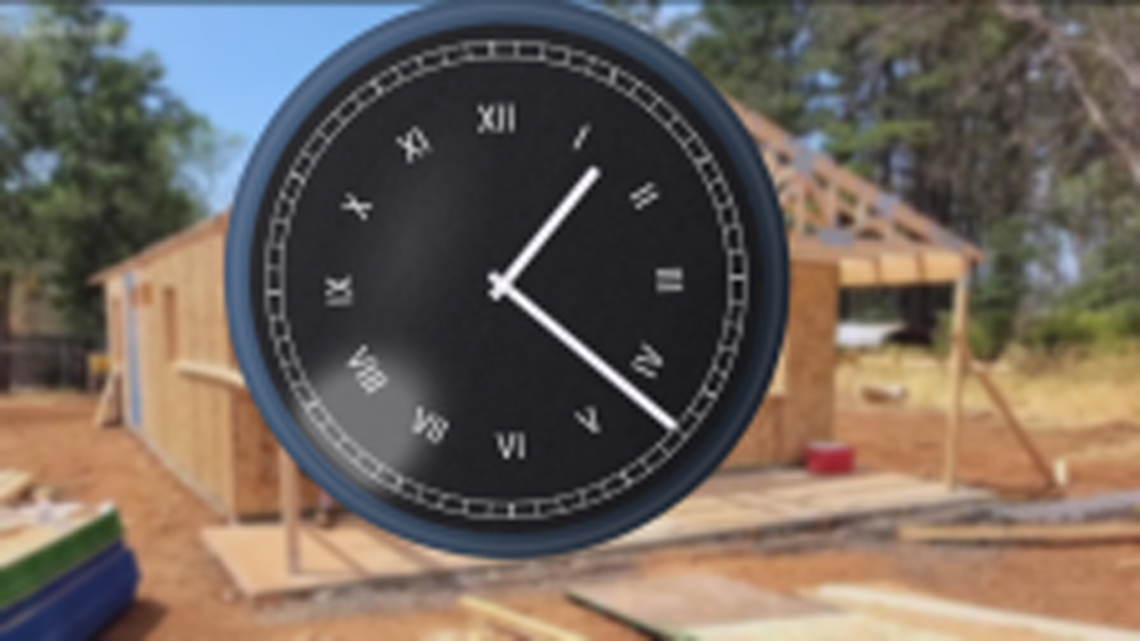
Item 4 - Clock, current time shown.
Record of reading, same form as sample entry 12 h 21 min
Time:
1 h 22 min
